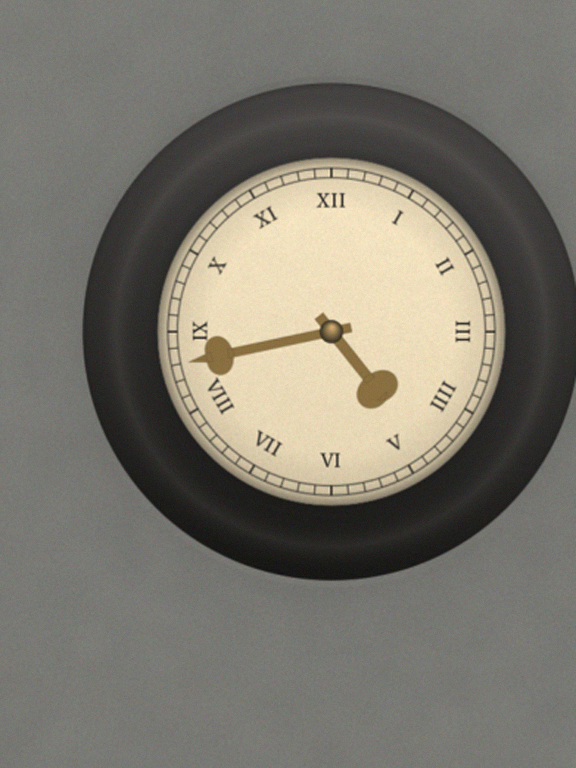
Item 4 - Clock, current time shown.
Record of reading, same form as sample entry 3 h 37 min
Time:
4 h 43 min
